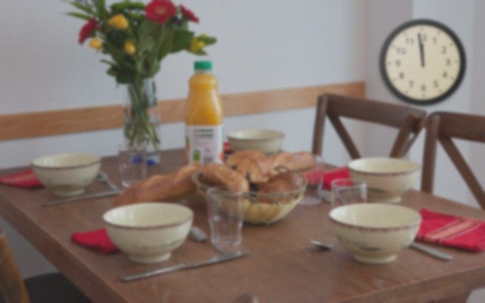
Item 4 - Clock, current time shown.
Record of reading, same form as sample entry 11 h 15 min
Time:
11 h 59 min
